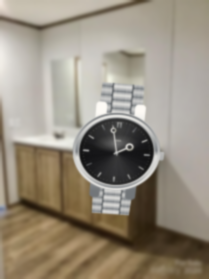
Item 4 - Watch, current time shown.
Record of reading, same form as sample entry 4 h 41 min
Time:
1 h 58 min
